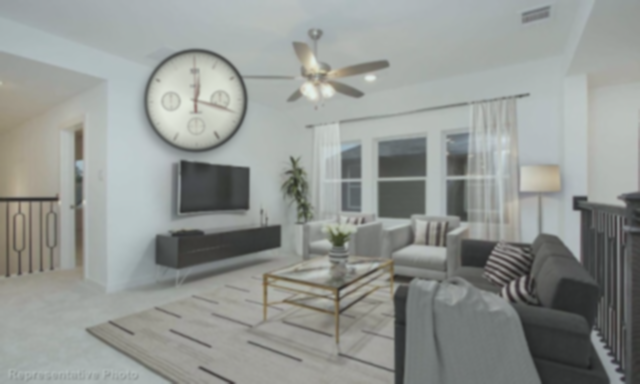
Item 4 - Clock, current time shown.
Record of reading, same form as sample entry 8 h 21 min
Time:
12 h 18 min
